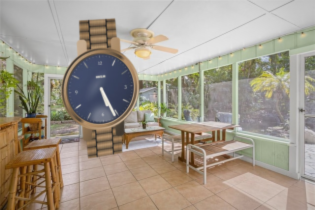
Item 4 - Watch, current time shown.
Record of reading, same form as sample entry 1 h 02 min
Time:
5 h 26 min
